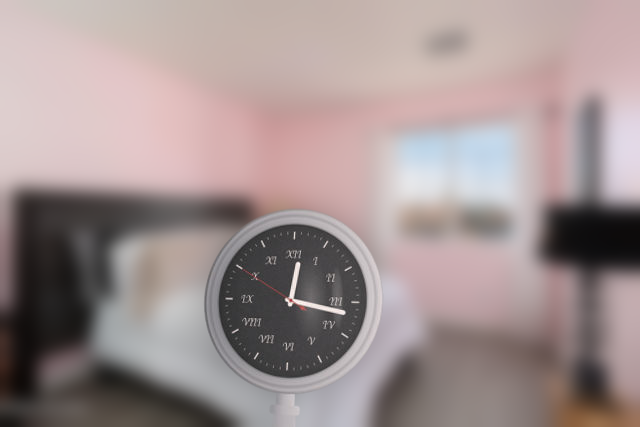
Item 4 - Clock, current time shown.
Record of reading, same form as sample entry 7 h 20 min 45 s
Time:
12 h 16 min 50 s
